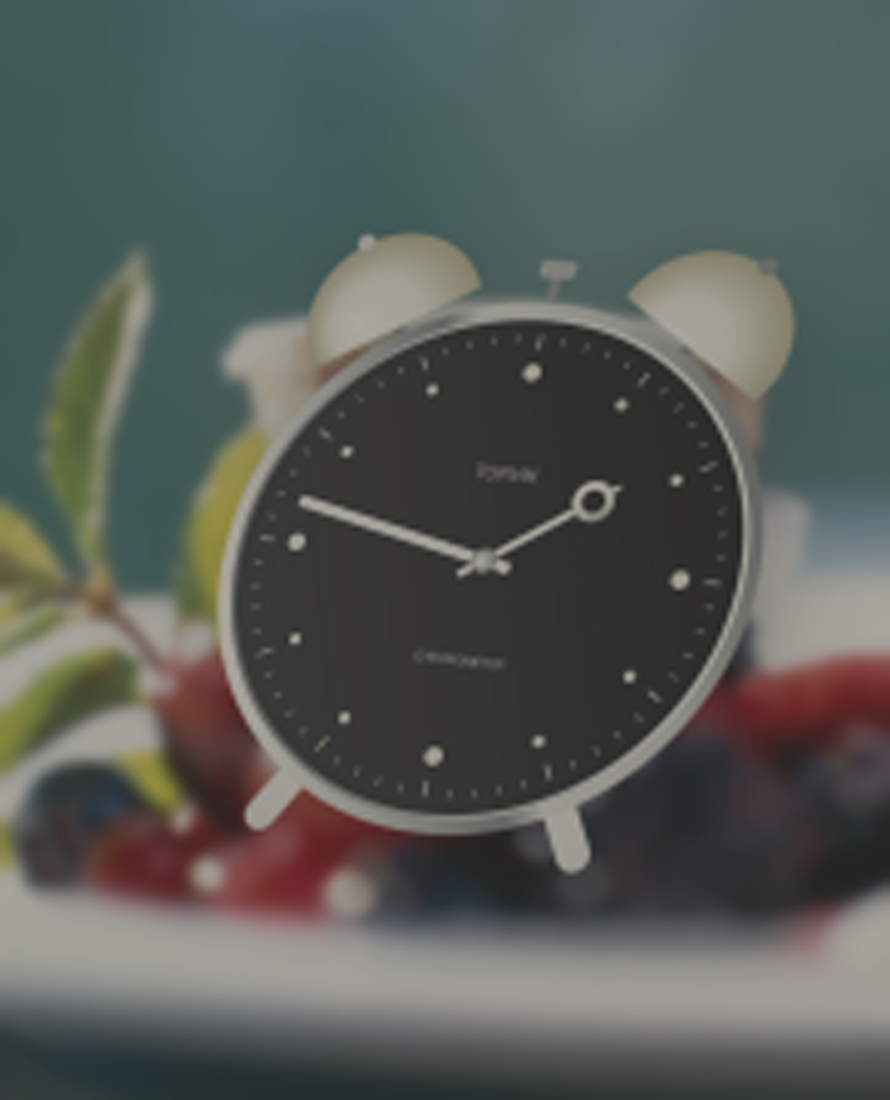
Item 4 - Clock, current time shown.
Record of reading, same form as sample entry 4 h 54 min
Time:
1 h 47 min
